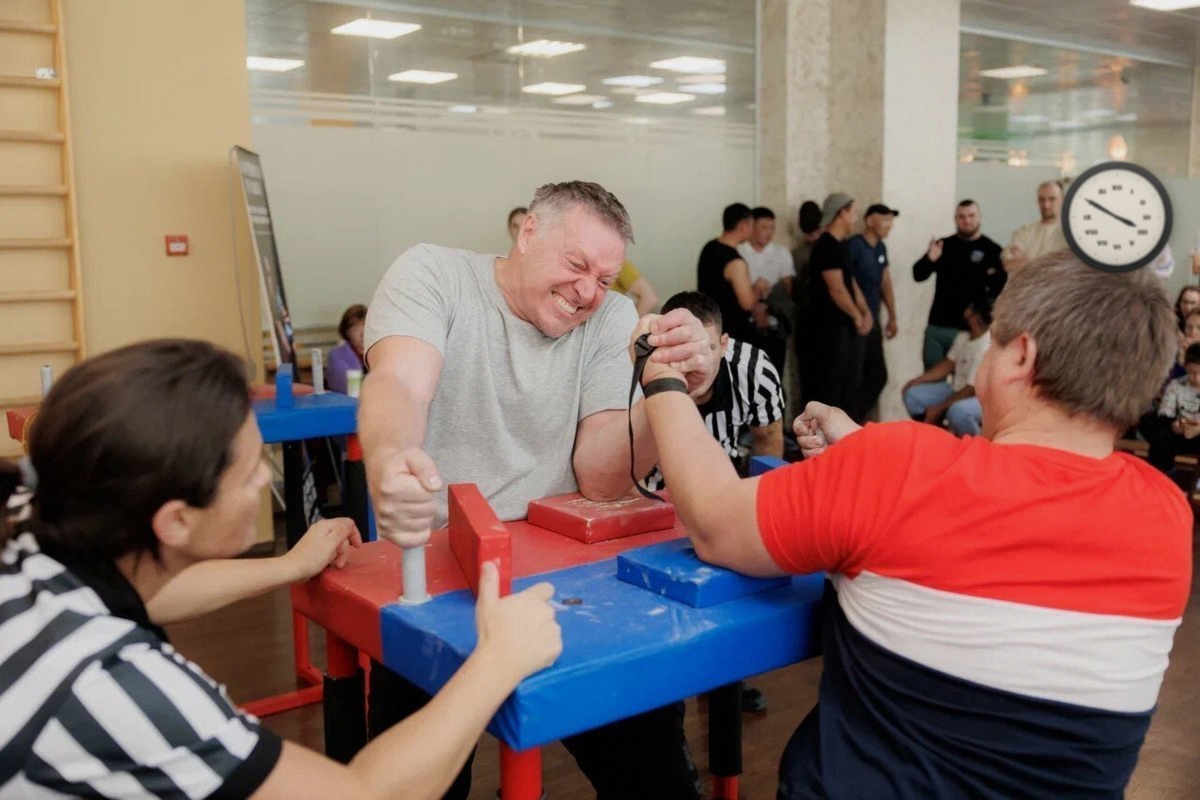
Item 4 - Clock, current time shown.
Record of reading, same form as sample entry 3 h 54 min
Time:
3 h 50 min
